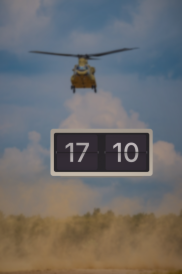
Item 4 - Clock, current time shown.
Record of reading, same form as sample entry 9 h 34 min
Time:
17 h 10 min
